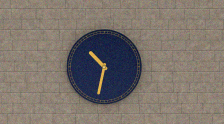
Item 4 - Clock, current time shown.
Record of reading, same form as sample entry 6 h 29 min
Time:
10 h 32 min
